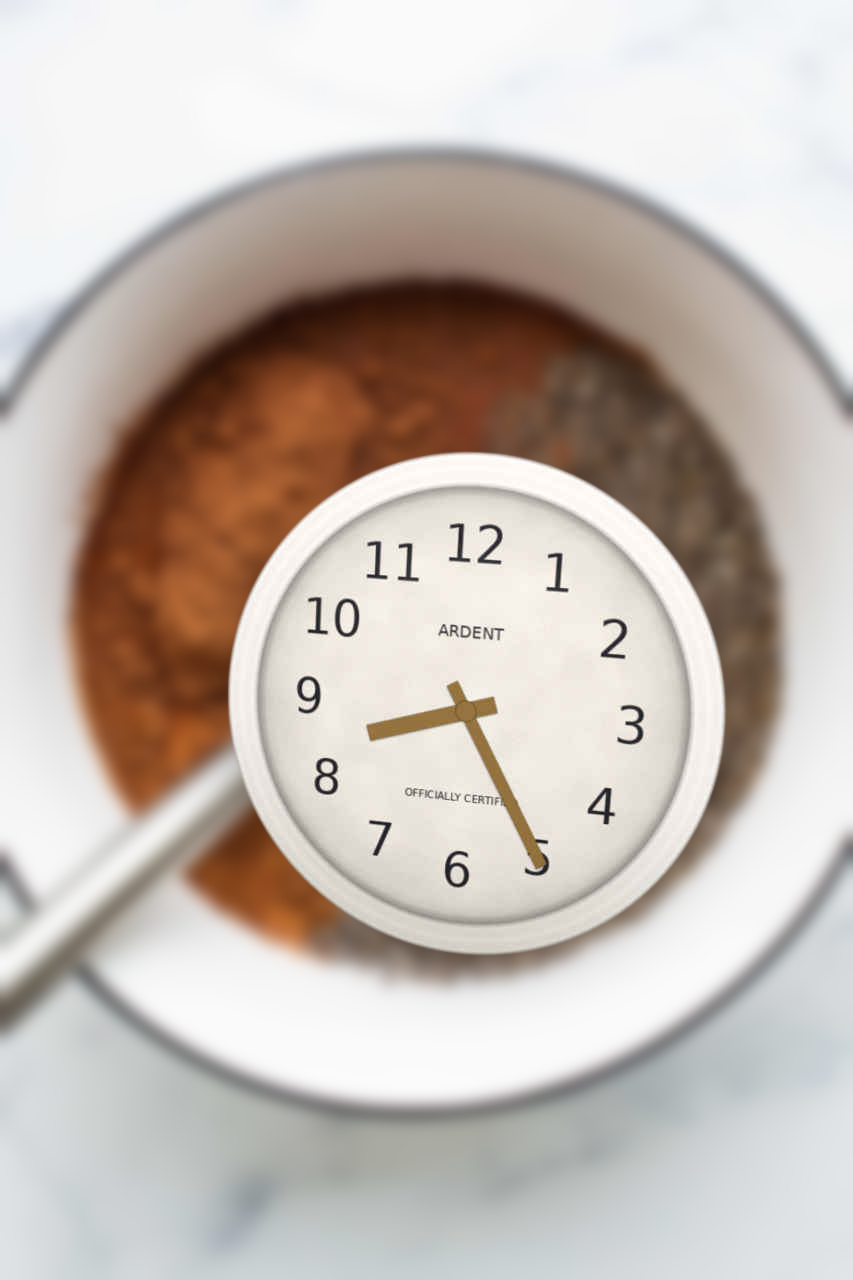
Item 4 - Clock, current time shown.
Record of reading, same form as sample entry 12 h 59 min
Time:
8 h 25 min
